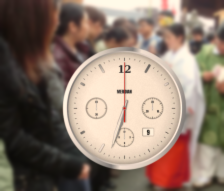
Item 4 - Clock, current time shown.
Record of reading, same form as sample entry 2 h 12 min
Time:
6 h 33 min
